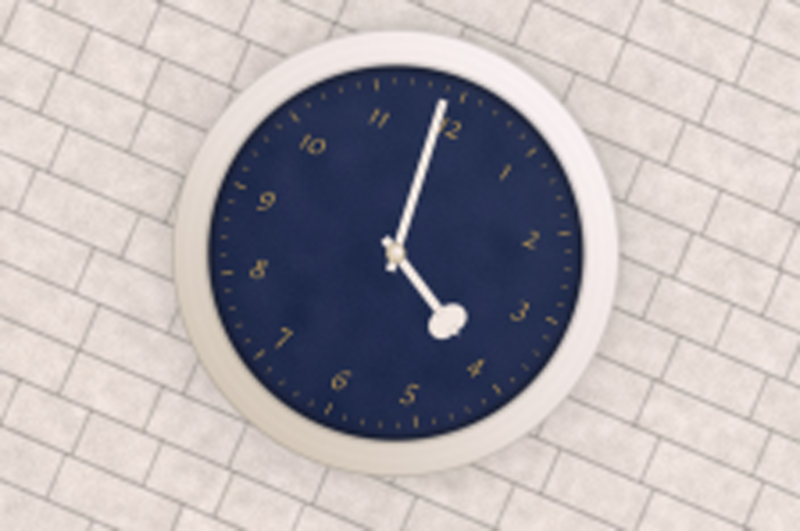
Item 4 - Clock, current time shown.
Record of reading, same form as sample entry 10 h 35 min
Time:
3 h 59 min
